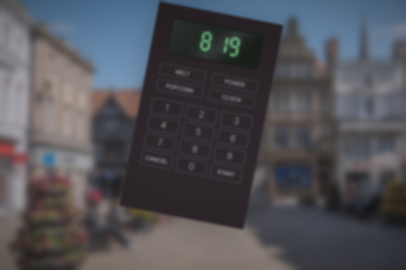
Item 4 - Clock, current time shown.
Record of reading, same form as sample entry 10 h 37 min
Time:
8 h 19 min
